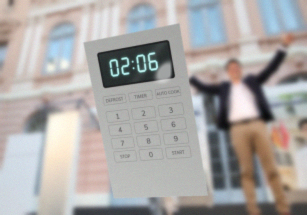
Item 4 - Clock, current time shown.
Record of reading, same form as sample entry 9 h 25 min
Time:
2 h 06 min
